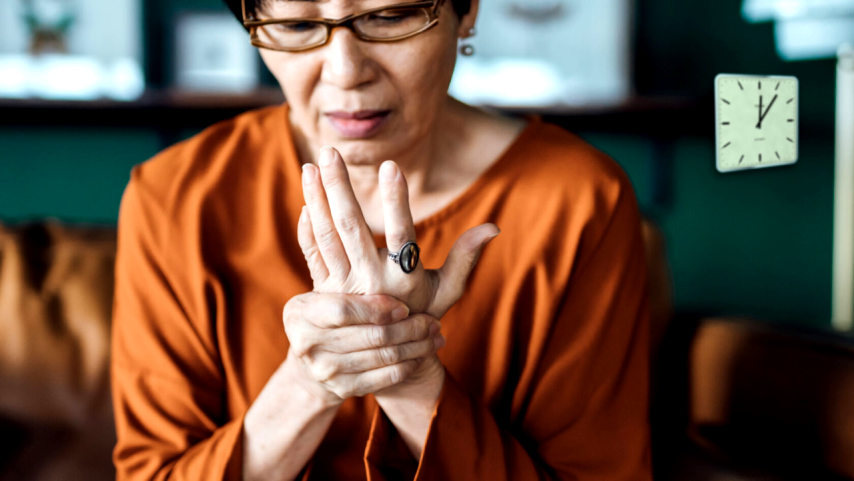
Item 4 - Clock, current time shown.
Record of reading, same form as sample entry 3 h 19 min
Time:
12 h 06 min
